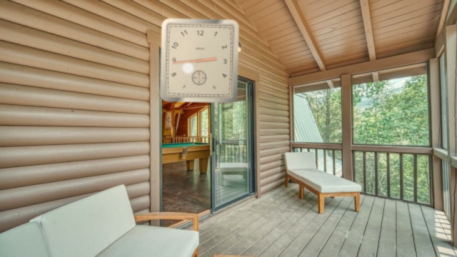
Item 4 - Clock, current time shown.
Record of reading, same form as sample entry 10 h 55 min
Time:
2 h 44 min
